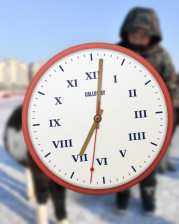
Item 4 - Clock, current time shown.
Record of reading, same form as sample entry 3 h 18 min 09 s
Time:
7 h 01 min 32 s
